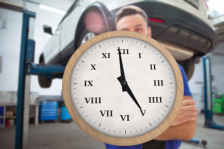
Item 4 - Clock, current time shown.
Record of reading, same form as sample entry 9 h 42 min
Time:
4 h 59 min
